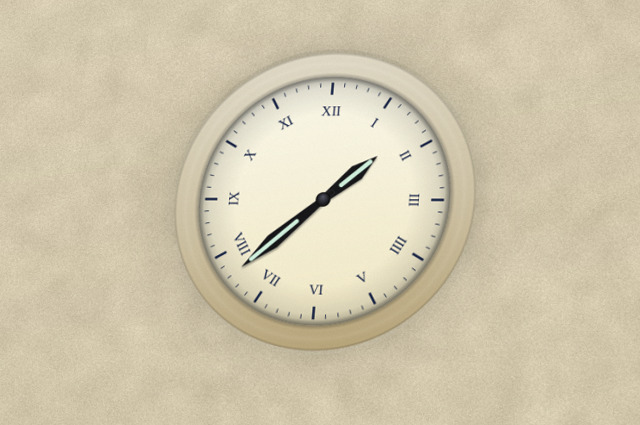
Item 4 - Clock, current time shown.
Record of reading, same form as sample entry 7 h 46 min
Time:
1 h 38 min
